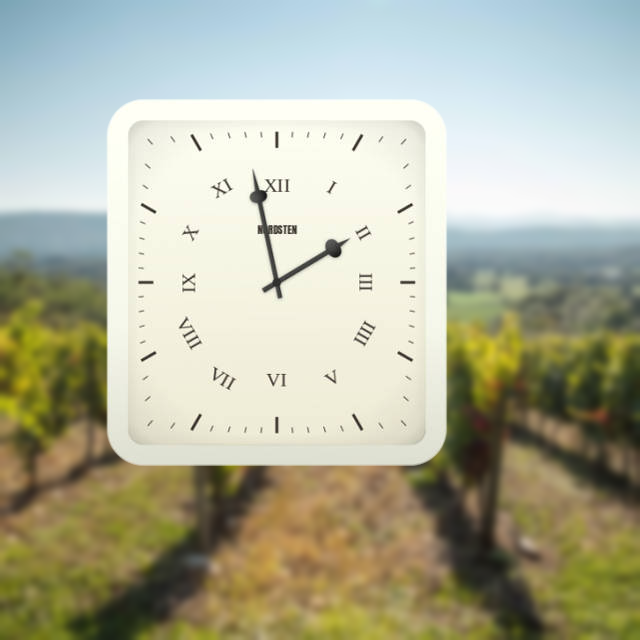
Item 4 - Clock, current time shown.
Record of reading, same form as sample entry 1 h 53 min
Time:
1 h 58 min
